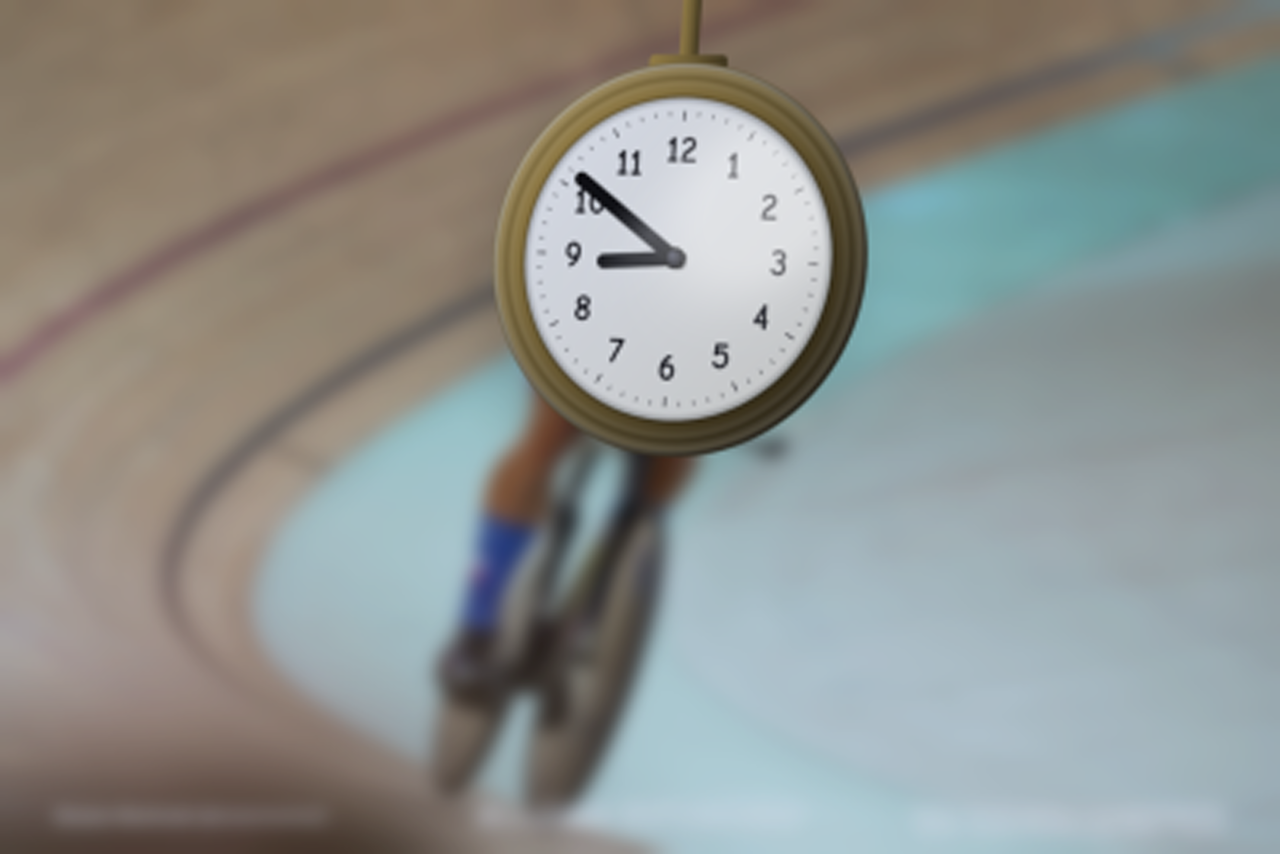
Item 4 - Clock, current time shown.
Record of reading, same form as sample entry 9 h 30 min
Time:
8 h 51 min
